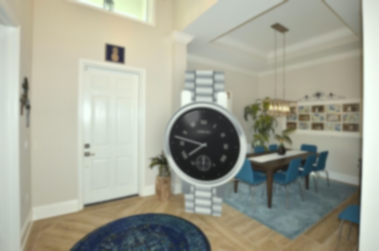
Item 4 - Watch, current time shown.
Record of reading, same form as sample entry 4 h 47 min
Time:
7 h 47 min
